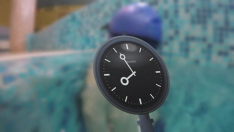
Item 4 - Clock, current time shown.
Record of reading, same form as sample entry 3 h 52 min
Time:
7 h 56 min
